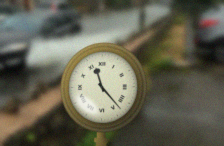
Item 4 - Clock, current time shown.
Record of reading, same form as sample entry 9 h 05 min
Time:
11 h 23 min
